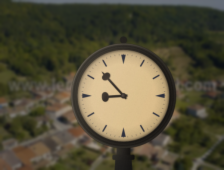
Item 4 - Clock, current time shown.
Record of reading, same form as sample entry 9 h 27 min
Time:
8 h 53 min
